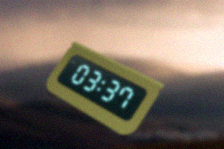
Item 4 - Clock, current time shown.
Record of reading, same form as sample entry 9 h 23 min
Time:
3 h 37 min
